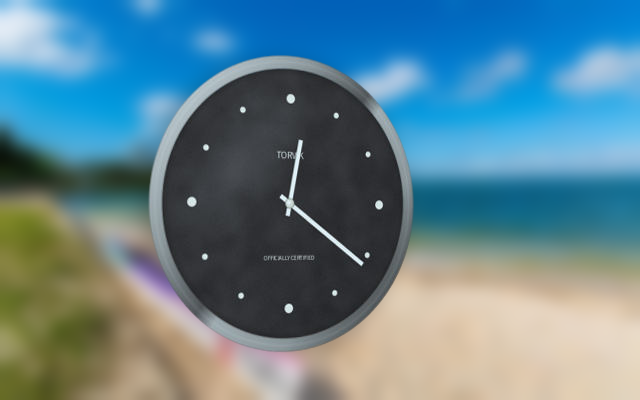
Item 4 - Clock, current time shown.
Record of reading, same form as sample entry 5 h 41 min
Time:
12 h 21 min
